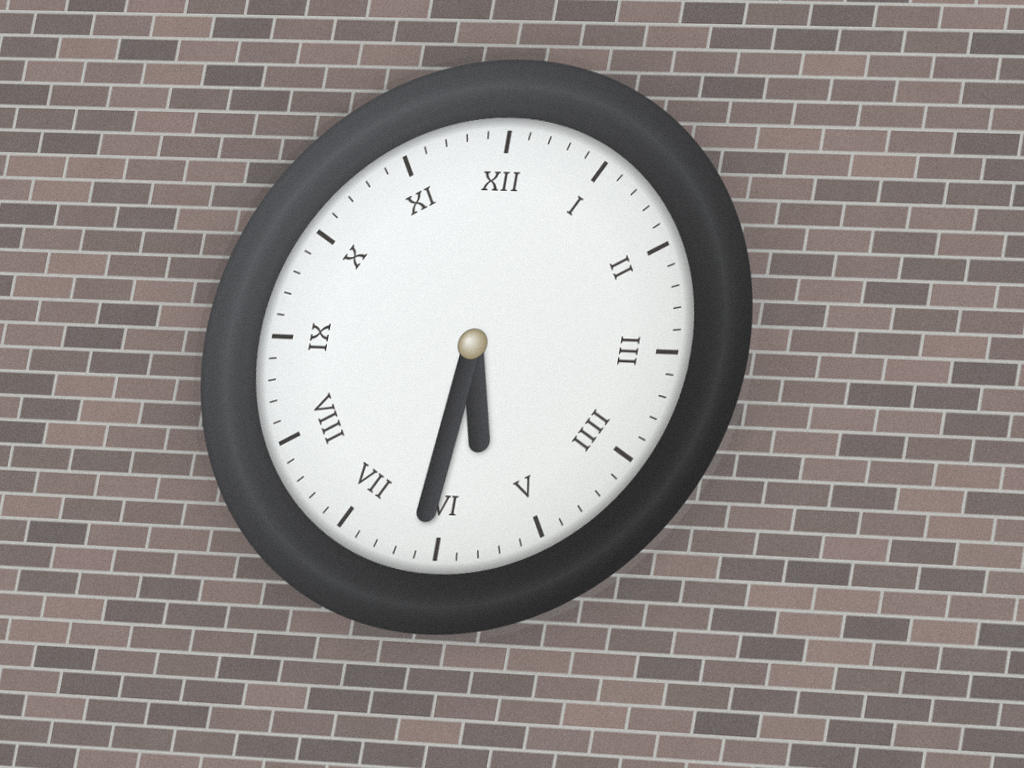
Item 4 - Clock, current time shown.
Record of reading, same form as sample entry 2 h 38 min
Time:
5 h 31 min
